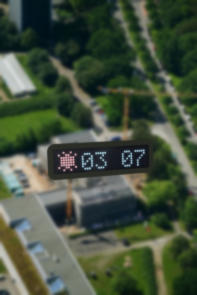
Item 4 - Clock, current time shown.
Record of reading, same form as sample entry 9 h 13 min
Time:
3 h 07 min
